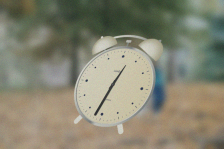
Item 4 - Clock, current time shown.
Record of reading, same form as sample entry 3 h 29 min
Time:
12 h 32 min
